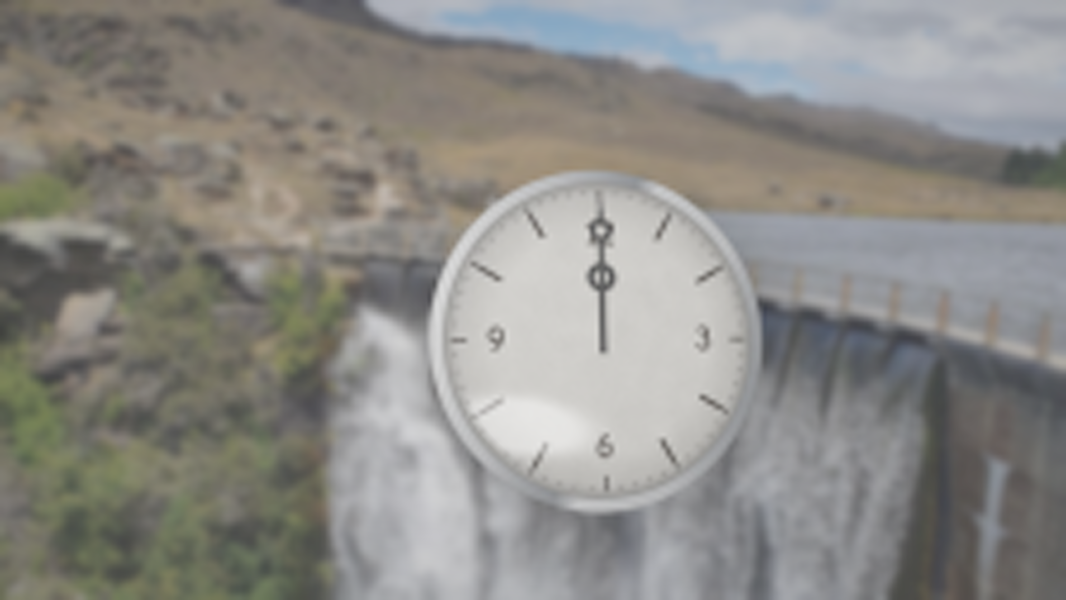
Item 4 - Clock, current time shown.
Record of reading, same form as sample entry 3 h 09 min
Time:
12 h 00 min
